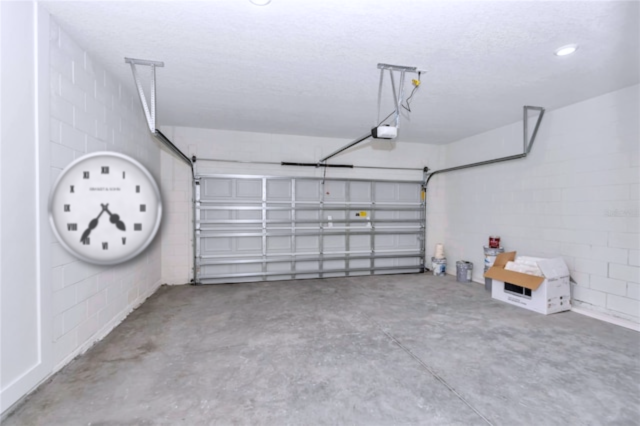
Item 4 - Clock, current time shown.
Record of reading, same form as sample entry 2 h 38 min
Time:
4 h 36 min
